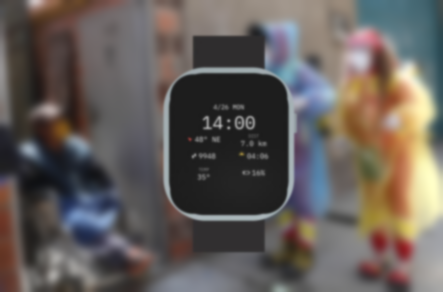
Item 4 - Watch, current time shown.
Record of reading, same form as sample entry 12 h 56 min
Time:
14 h 00 min
